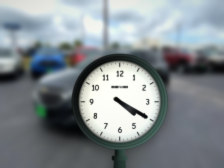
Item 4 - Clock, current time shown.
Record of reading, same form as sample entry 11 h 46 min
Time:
4 h 20 min
